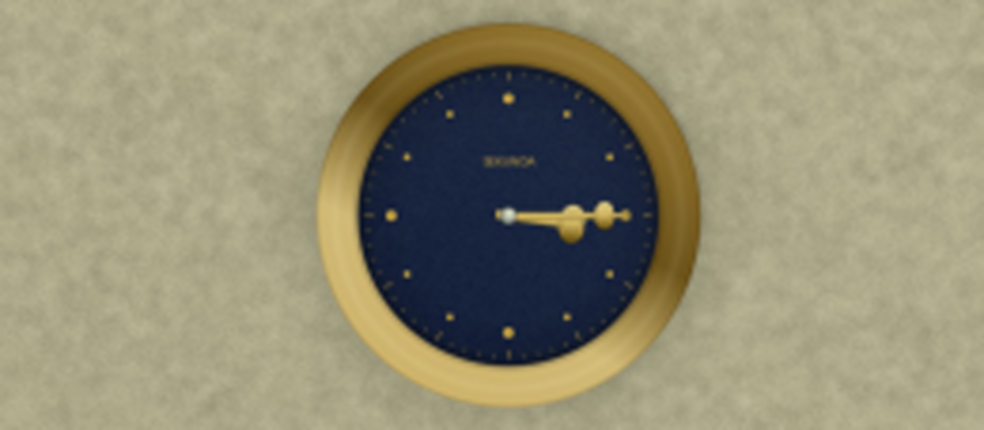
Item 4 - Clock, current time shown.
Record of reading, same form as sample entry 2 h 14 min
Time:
3 h 15 min
